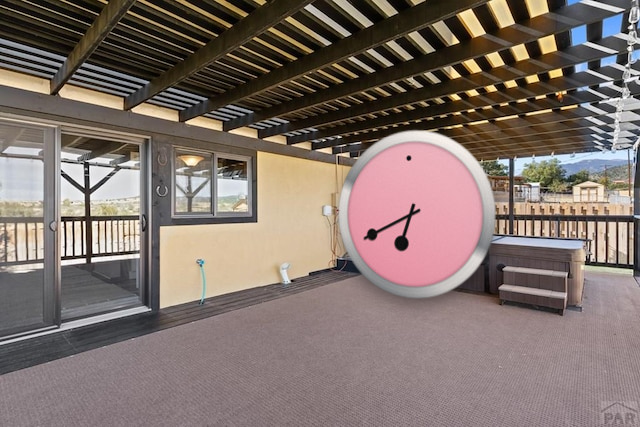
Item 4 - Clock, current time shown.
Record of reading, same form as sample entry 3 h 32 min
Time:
6 h 41 min
